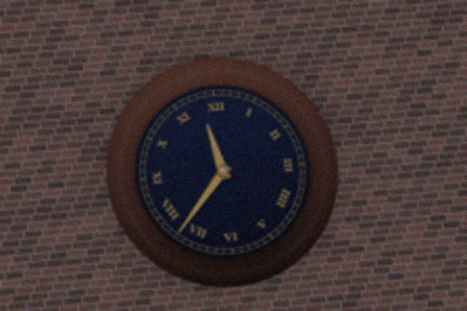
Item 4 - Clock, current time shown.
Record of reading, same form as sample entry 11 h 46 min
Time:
11 h 37 min
